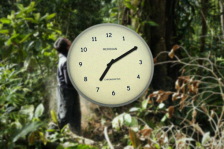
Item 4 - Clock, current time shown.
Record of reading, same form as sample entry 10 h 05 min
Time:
7 h 10 min
